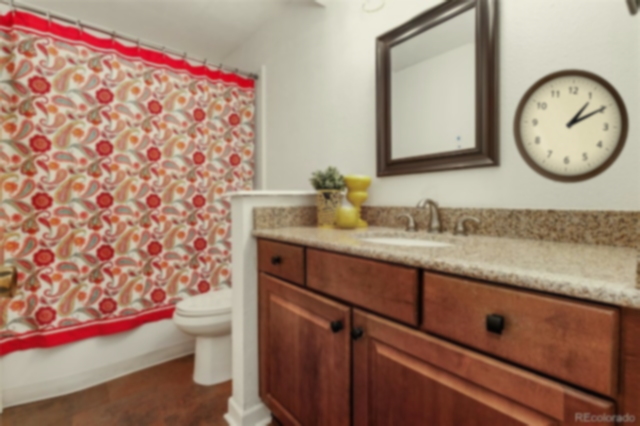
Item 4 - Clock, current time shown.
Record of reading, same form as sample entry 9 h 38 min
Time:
1 h 10 min
